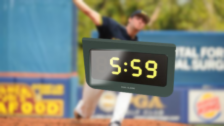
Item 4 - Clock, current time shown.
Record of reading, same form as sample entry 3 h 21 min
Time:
5 h 59 min
